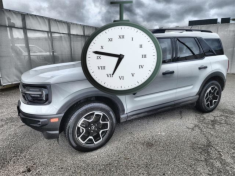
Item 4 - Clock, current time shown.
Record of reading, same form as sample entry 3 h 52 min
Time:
6 h 47 min
